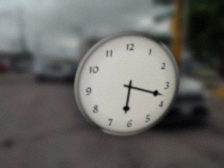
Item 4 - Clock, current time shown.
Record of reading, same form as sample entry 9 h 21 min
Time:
6 h 18 min
